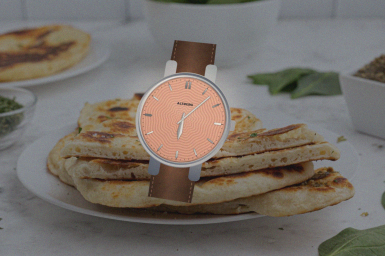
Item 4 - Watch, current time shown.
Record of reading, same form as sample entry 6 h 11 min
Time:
6 h 07 min
